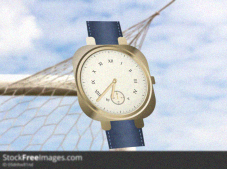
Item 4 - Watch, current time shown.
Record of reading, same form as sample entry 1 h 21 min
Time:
6 h 38 min
